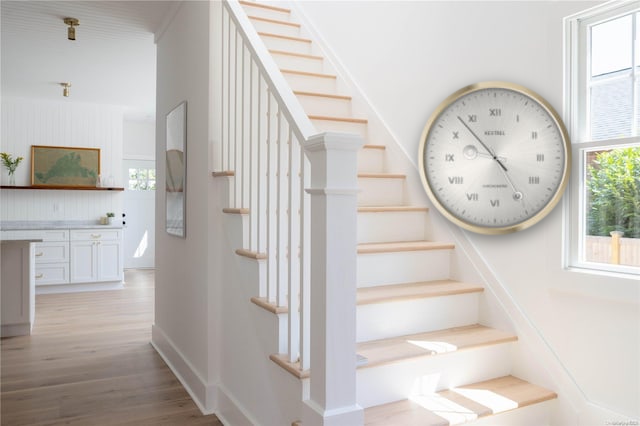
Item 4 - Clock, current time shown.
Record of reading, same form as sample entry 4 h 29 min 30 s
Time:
9 h 24 min 53 s
